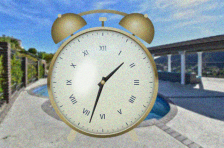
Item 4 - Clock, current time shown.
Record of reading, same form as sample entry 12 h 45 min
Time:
1 h 33 min
